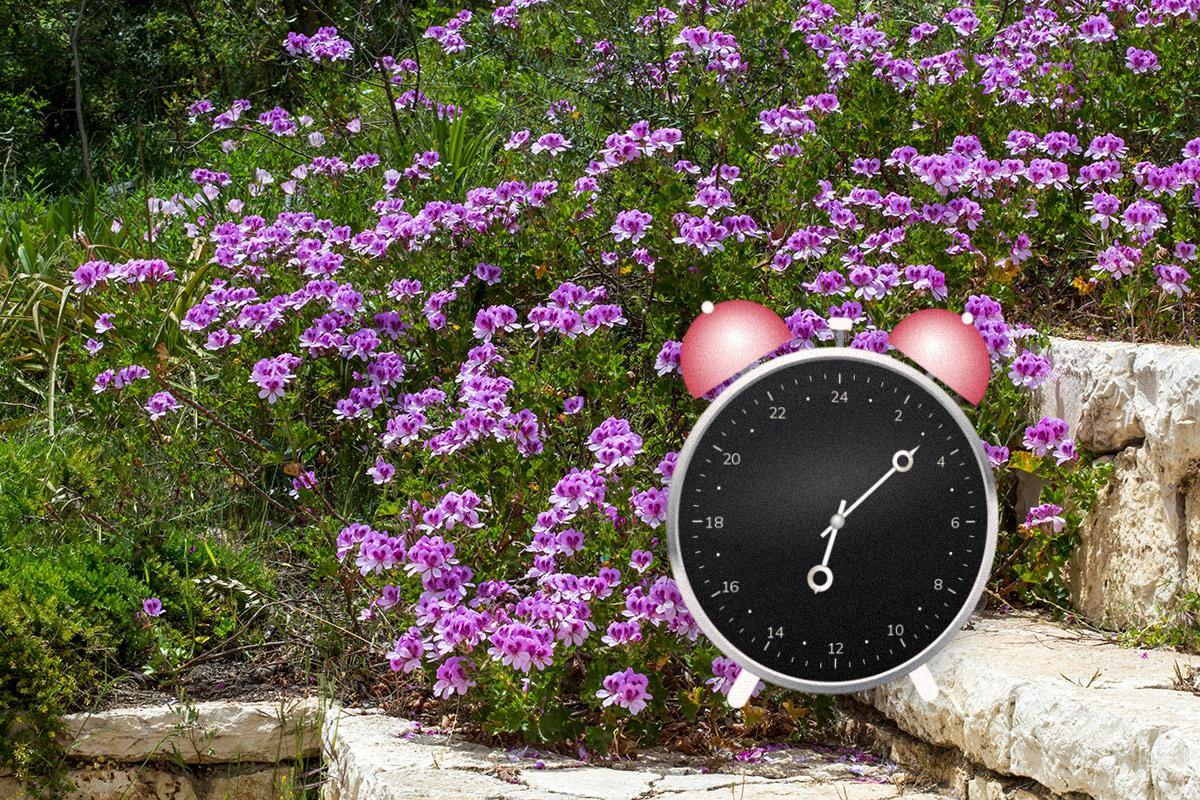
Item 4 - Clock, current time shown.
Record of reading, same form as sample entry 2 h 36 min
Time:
13 h 08 min
